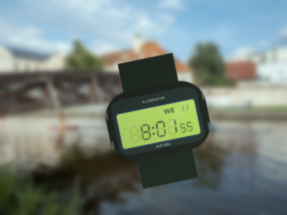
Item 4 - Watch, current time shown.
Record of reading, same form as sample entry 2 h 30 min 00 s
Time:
8 h 01 min 55 s
